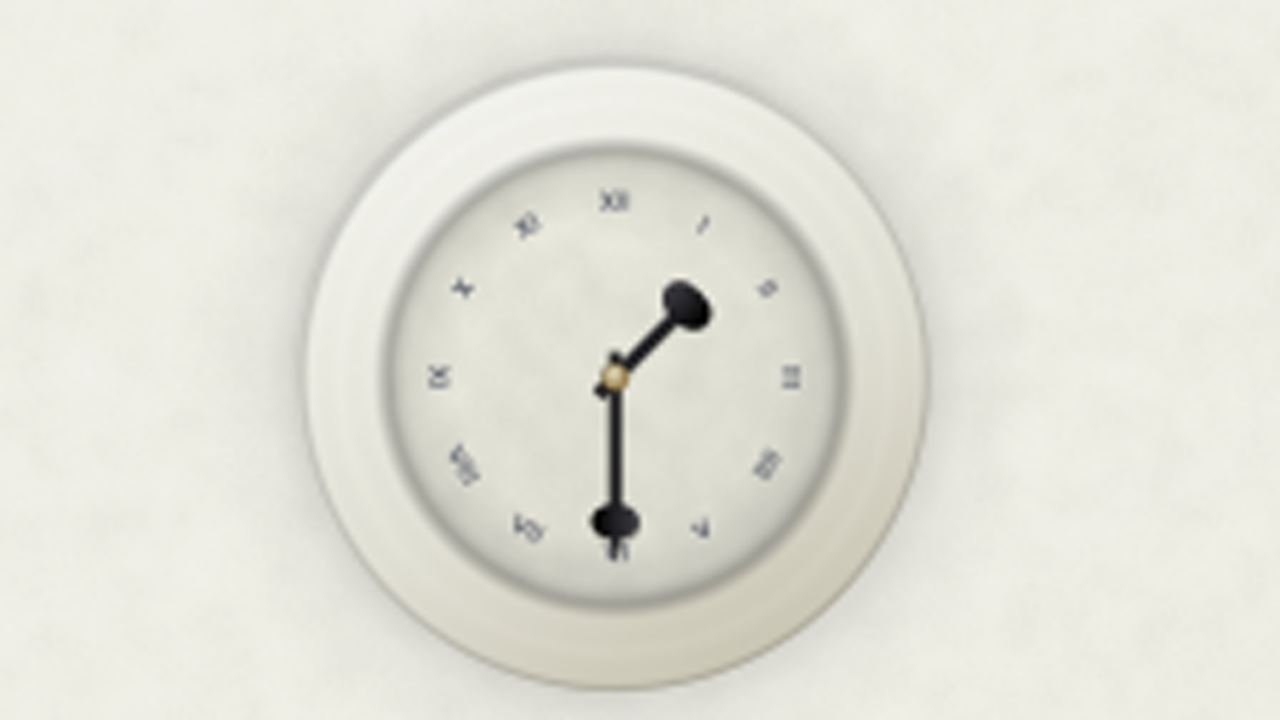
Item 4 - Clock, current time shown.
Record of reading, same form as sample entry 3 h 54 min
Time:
1 h 30 min
